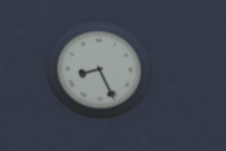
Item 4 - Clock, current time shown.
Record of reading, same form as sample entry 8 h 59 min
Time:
8 h 26 min
